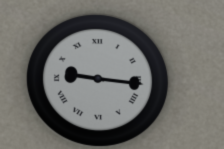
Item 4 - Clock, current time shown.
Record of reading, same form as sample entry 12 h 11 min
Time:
9 h 16 min
